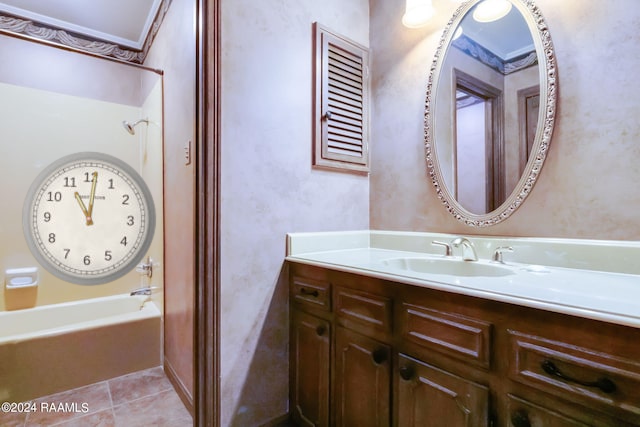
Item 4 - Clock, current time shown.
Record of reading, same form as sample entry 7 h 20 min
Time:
11 h 01 min
